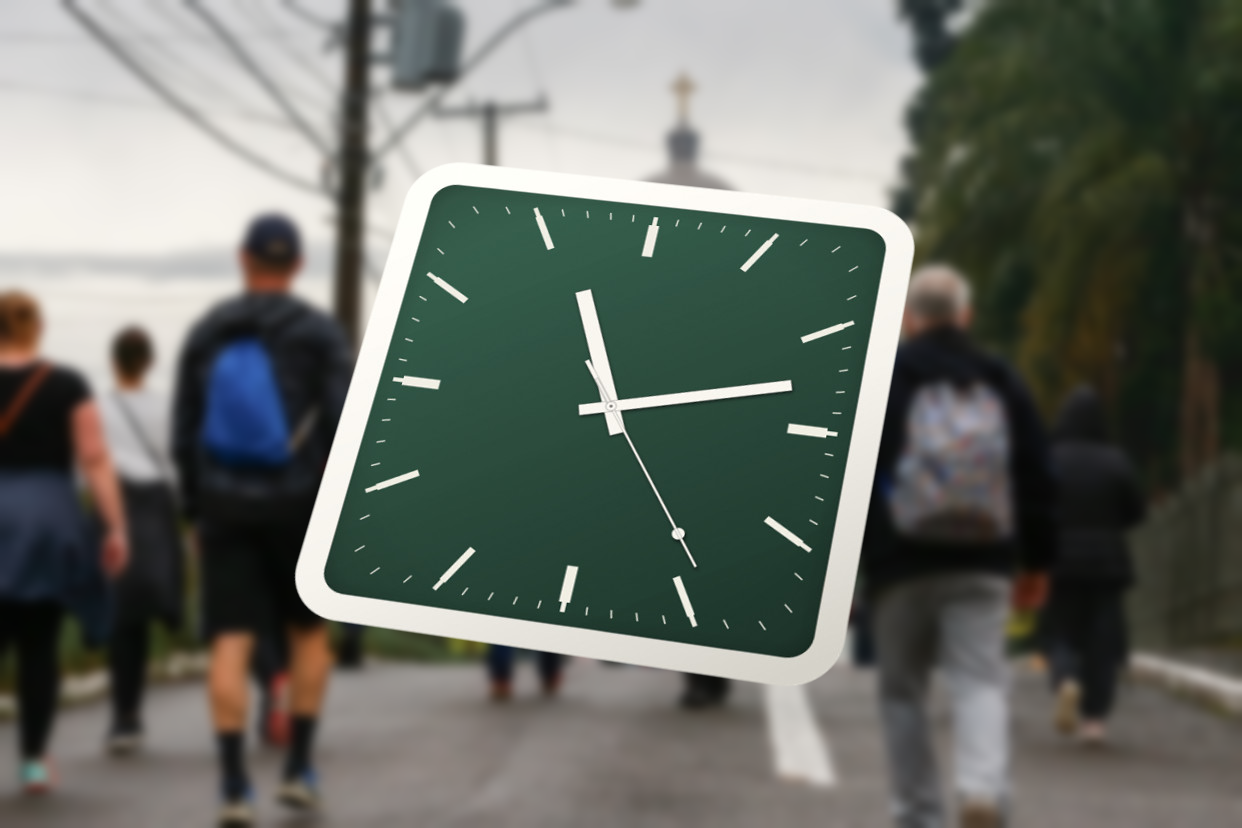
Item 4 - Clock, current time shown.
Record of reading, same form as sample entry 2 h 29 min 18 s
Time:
11 h 12 min 24 s
